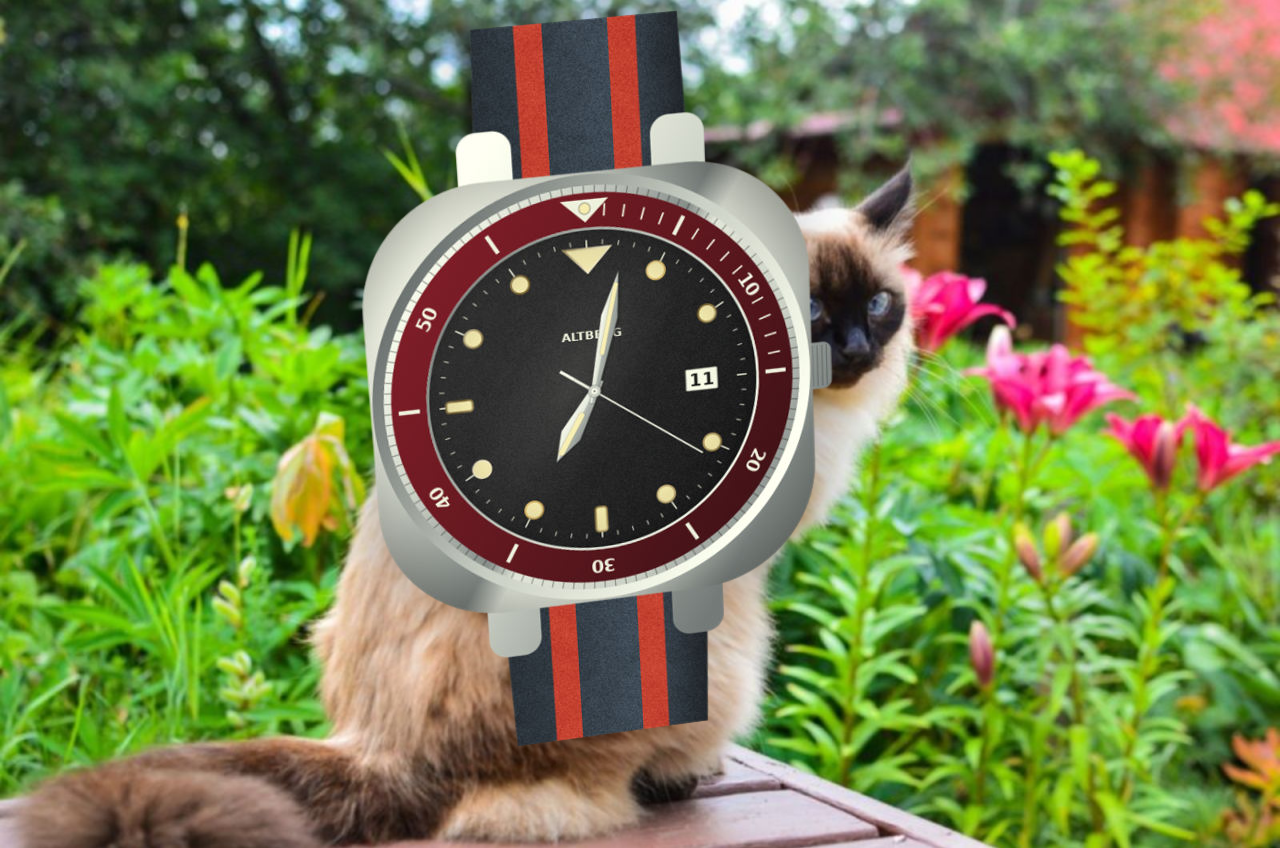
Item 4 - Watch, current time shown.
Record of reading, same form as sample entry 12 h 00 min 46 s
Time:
7 h 02 min 21 s
